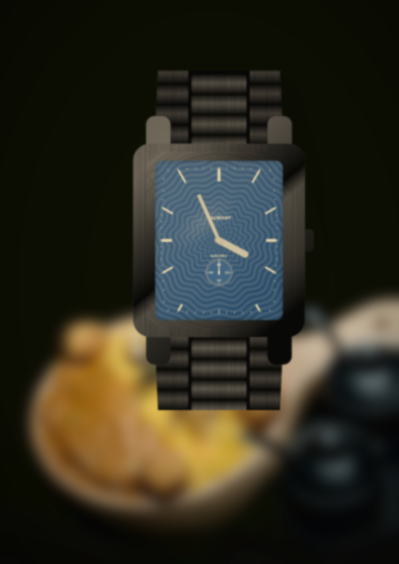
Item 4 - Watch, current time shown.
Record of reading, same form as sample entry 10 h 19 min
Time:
3 h 56 min
